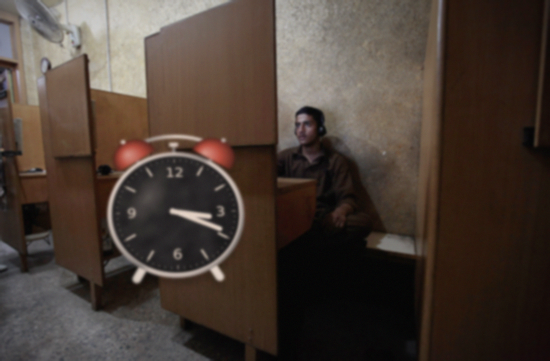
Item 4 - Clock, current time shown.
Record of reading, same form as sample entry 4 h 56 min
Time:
3 h 19 min
